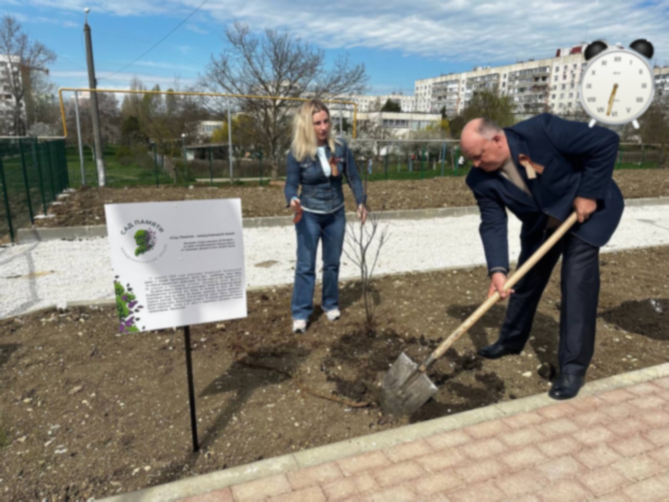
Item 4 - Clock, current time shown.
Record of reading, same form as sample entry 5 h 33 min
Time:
6 h 32 min
